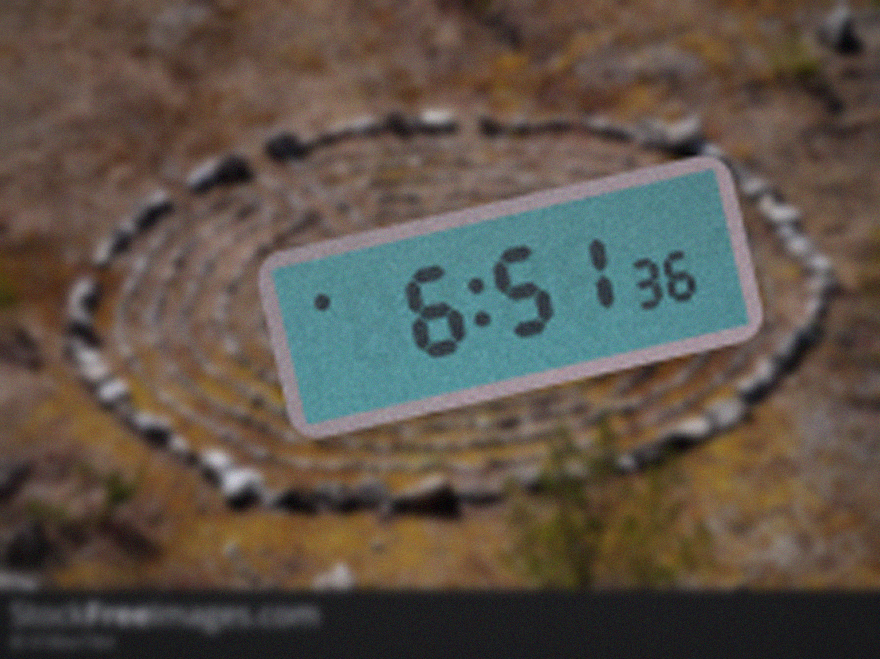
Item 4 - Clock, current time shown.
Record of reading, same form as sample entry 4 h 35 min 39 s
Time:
6 h 51 min 36 s
